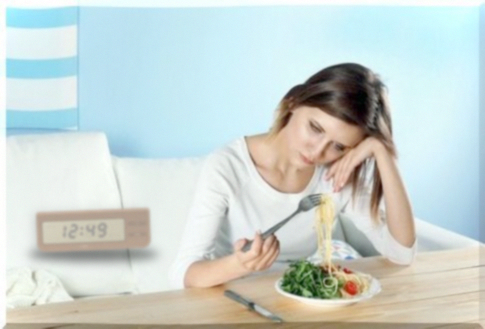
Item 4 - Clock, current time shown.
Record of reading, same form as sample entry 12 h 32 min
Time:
12 h 49 min
